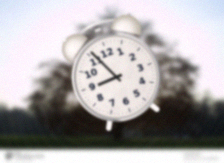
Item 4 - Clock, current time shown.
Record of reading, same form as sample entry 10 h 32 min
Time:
8 h 56 min
